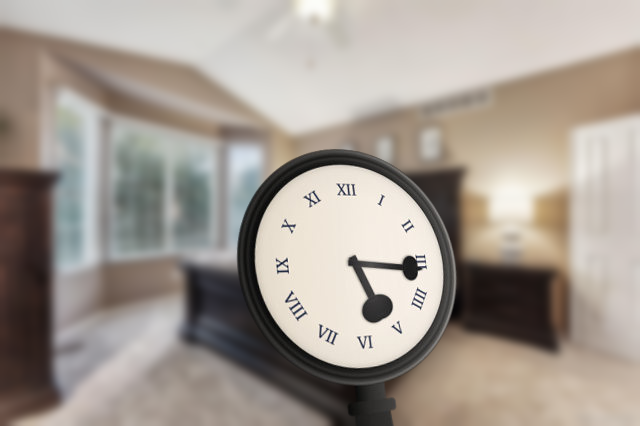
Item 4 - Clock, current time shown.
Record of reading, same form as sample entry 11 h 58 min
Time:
5 h 16 min
